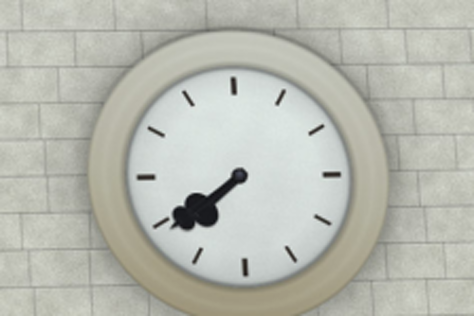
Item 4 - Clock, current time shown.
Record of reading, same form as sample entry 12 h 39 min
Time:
7 h 39 min
